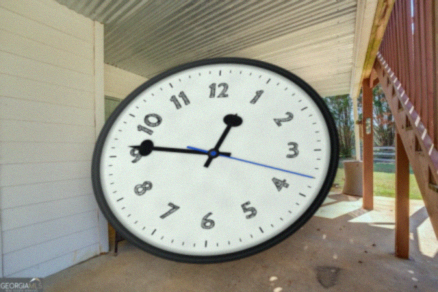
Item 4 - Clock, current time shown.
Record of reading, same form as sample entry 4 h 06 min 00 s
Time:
12 h 46 min 18 s
